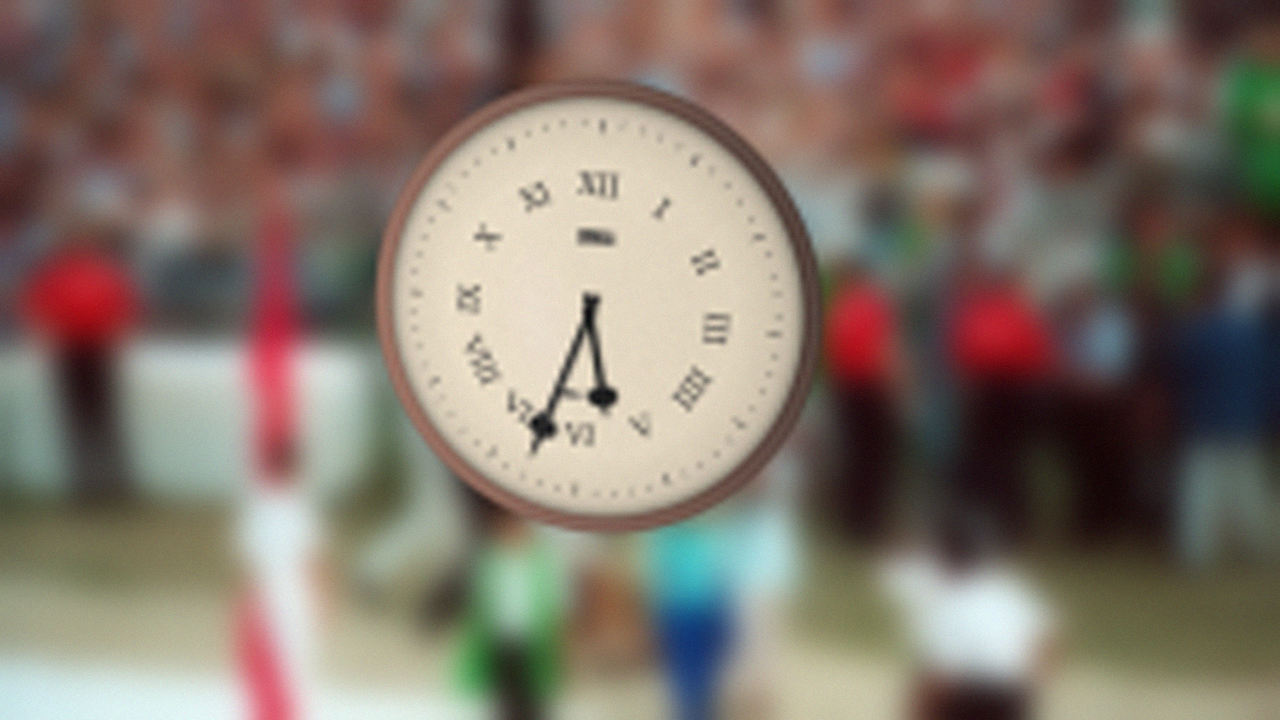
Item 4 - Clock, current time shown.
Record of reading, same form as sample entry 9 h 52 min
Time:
5 h 33 min
